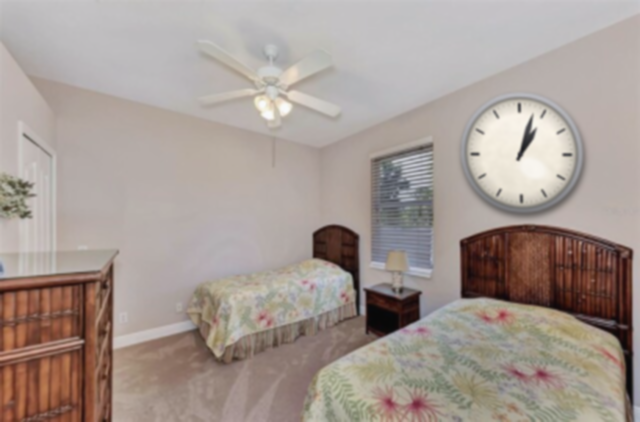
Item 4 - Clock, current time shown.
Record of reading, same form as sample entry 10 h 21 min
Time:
1 h 03 min
